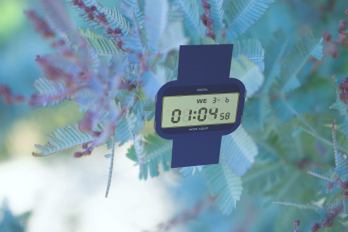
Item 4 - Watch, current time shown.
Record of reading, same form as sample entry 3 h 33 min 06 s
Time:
1 h 04 min 58 s
